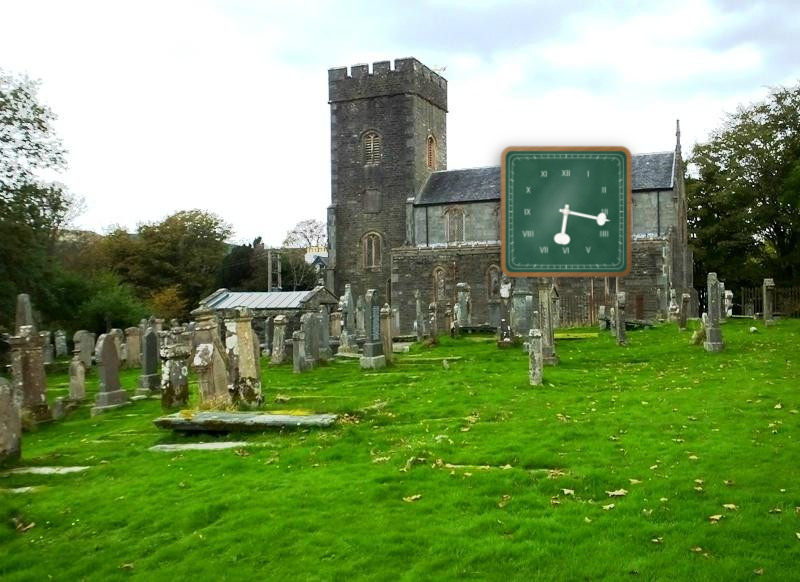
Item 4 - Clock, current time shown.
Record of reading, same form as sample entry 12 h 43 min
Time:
6 h 17 min
